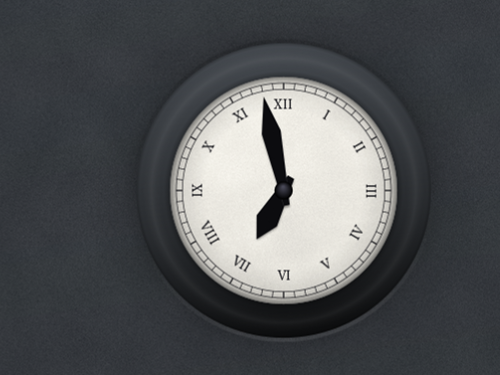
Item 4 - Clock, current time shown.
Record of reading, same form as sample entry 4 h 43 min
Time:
6 h 58 min
